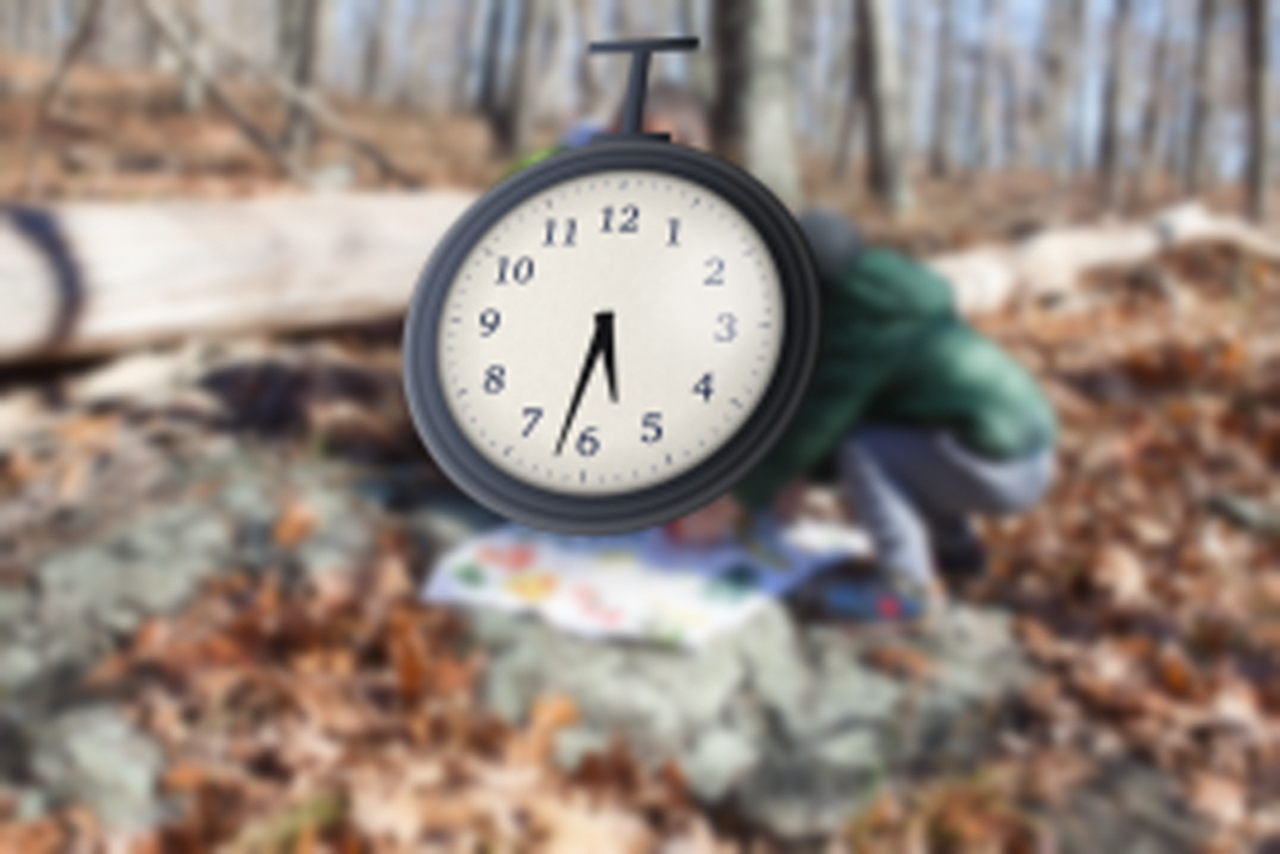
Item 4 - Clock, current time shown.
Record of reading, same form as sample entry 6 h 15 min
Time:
5 h 32 min
